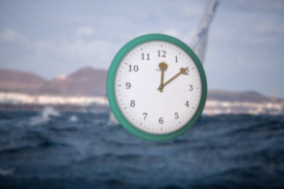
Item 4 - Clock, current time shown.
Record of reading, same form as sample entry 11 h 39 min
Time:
12 h 09 min
